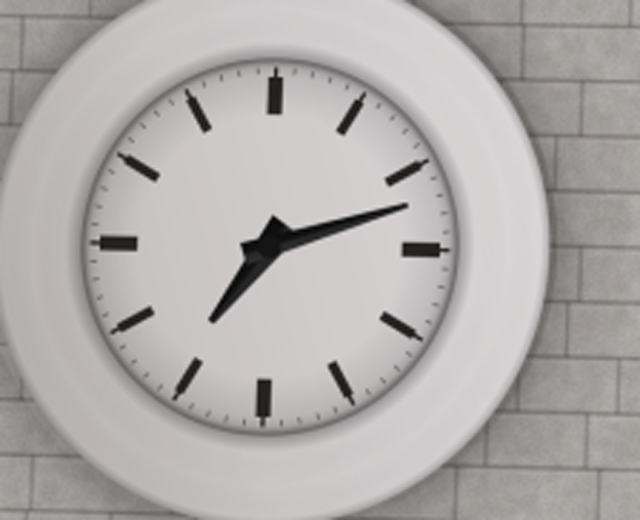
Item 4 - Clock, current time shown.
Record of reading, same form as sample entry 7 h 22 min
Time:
7 h 12 min
